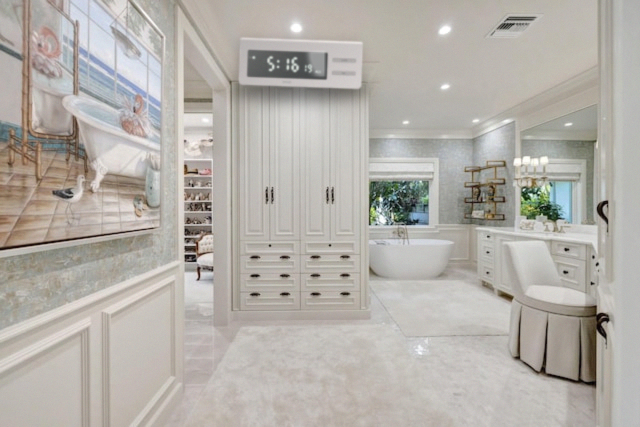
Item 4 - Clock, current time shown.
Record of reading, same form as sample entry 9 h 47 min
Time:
5 h 16 min
